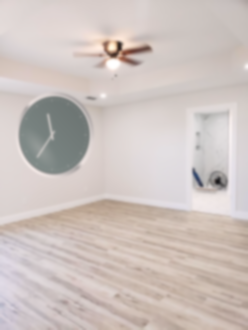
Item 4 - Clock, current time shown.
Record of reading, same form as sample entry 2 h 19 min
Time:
11 h 36 min
